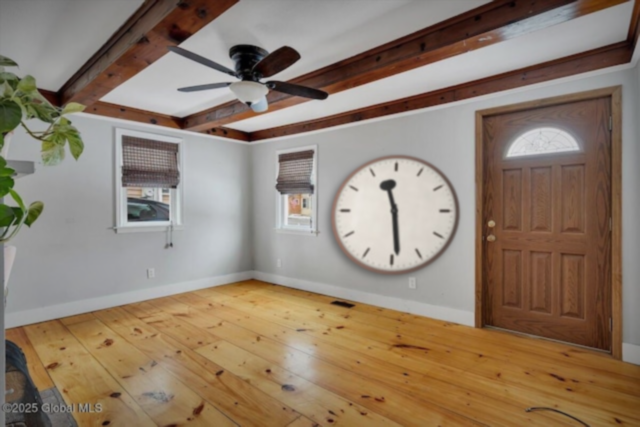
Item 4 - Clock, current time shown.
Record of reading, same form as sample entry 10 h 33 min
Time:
11 h 29 min
